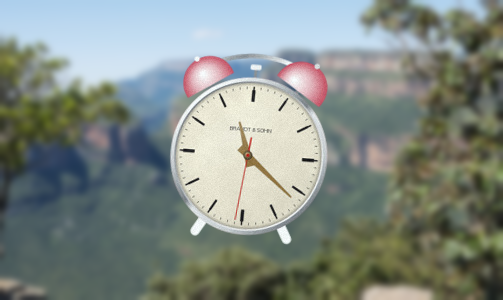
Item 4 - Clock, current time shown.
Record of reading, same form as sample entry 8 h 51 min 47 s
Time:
11 h 21 min 31 s
